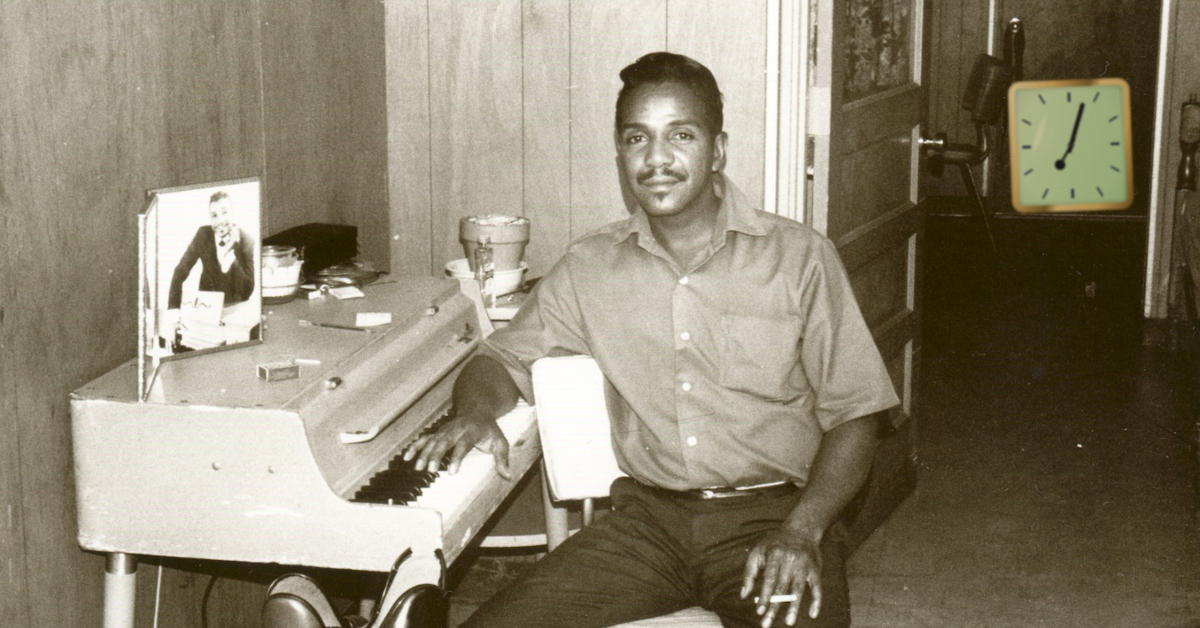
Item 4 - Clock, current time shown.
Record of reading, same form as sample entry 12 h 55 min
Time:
7 h 03 min
